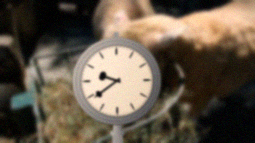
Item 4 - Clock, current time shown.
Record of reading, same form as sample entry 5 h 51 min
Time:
9 h 39 min
